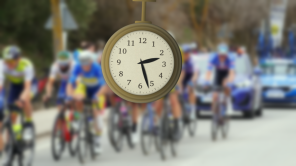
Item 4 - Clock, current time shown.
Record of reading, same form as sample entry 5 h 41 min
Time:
2 h 27 min
